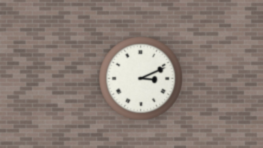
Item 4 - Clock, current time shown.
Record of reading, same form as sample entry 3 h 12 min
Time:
3 h 11 min
